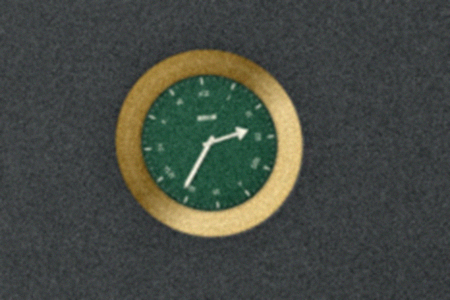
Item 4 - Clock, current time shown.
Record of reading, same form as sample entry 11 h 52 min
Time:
2 h 36 min
